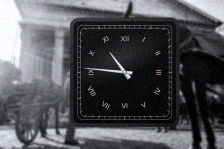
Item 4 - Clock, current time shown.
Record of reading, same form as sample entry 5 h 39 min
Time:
10 h 46 min
